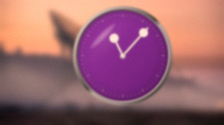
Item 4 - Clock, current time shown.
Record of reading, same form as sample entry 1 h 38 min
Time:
11 h 07 min
